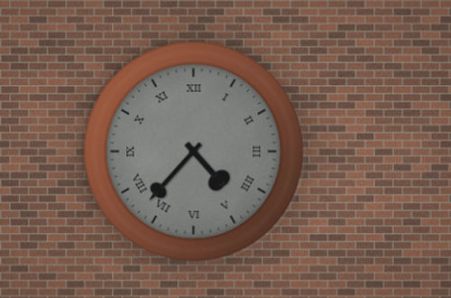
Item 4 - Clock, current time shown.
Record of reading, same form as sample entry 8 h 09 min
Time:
4 h 37 min
